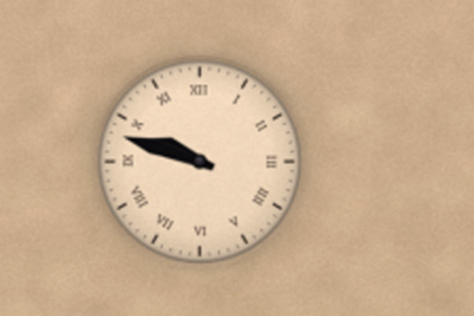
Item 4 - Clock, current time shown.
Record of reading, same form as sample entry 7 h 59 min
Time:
9 h 48 min
